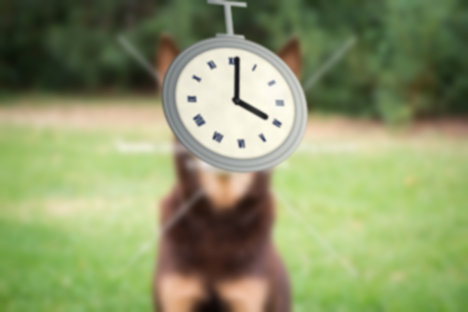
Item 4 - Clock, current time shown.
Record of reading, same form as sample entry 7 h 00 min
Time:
4 h 01 min
